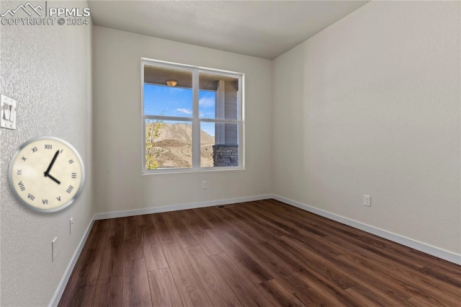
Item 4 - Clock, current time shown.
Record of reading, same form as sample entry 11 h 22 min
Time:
4 h 04 min
